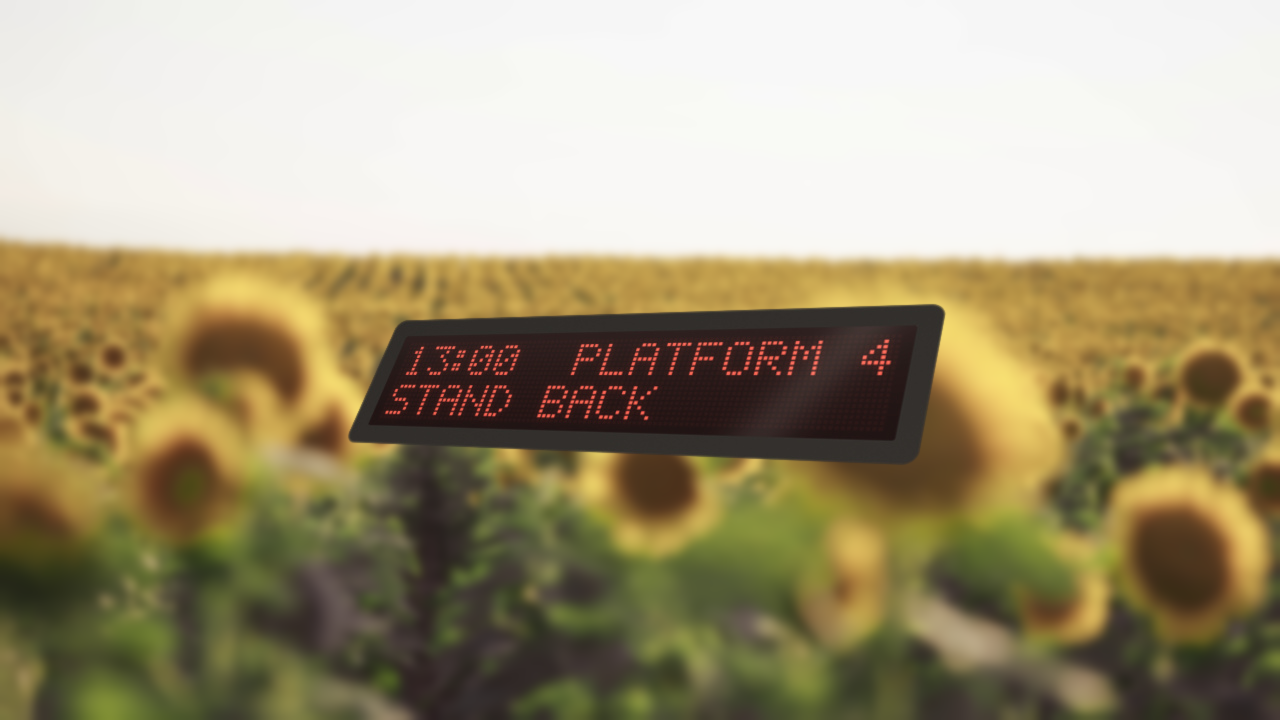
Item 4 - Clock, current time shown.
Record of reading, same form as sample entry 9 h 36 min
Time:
13 h 00 min
